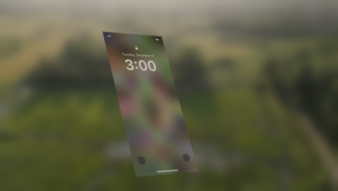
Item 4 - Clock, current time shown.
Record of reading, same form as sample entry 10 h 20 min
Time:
3 h 00 min
